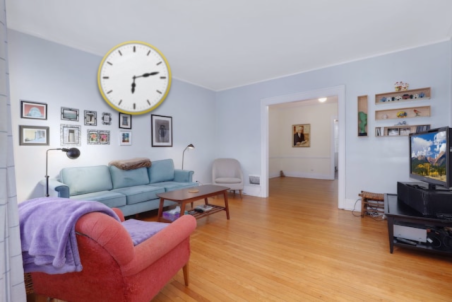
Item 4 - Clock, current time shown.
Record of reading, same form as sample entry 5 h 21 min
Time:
6 h 13 min
